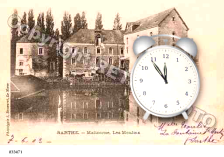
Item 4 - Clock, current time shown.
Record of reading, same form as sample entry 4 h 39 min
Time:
11 h 54 min
